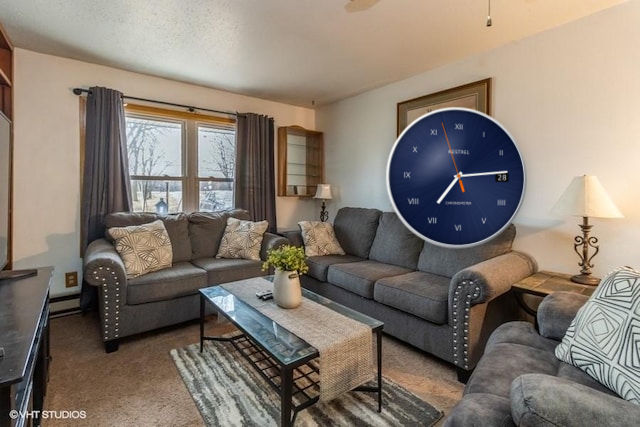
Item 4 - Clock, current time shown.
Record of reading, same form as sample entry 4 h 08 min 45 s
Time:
7 h 13 min 57 s
